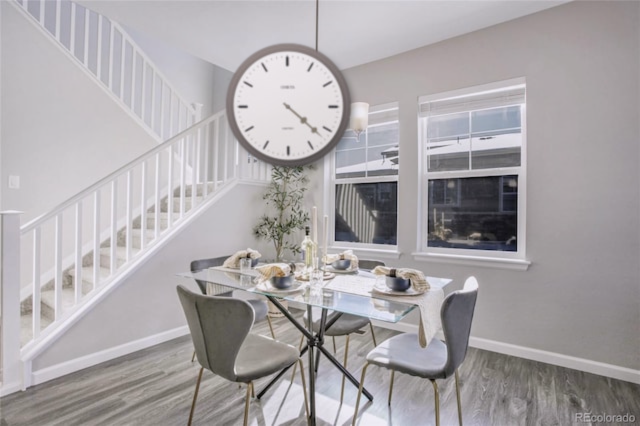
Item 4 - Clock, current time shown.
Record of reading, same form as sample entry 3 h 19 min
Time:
4 h 22 min
